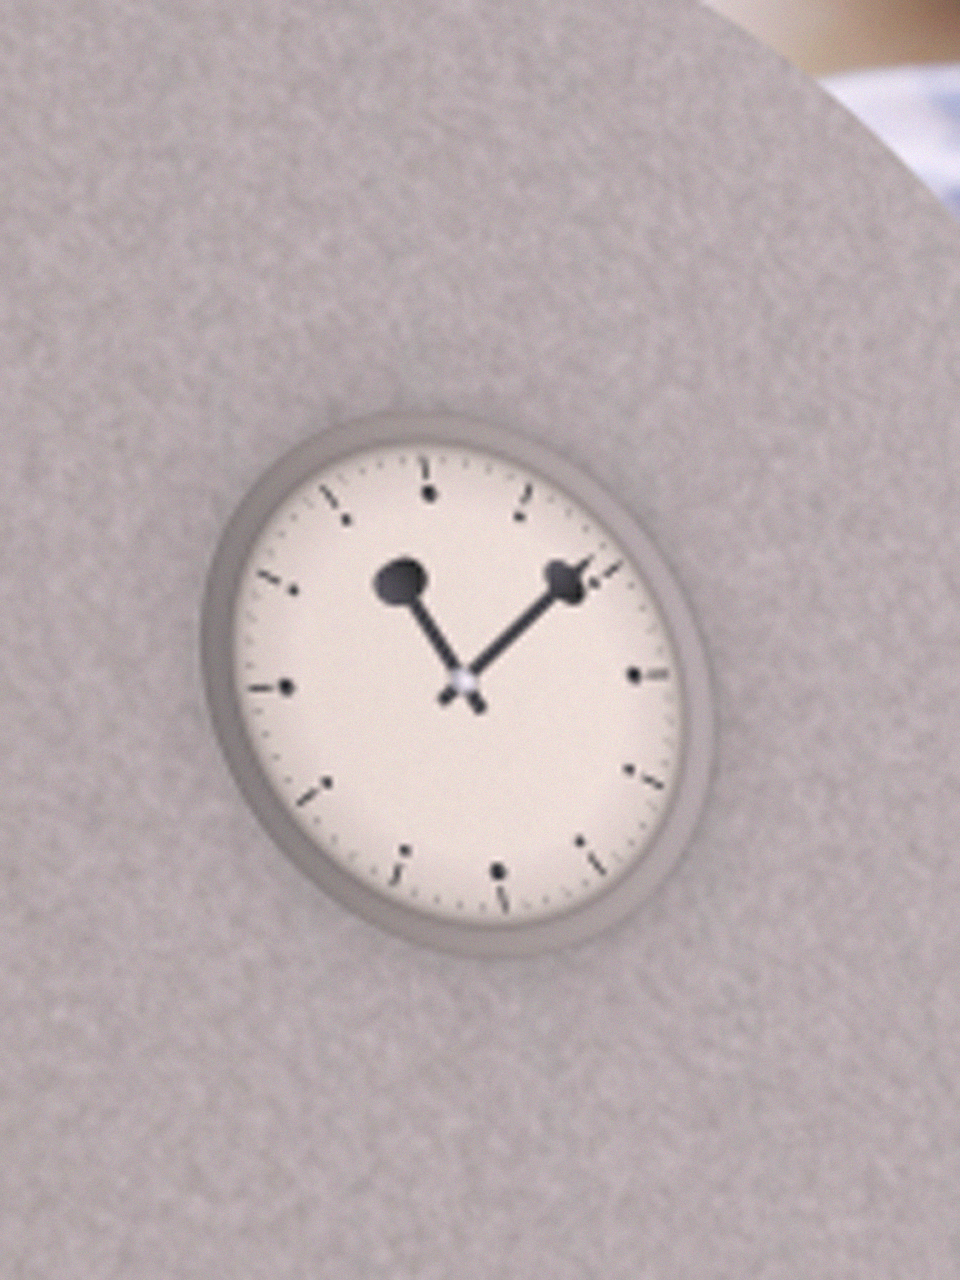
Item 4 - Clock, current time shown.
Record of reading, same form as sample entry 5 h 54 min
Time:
11 h 09 min
